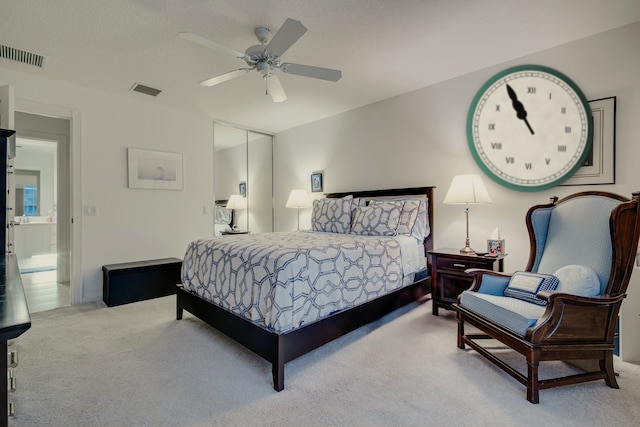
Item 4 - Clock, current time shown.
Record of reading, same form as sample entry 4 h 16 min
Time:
10 h 55 min
